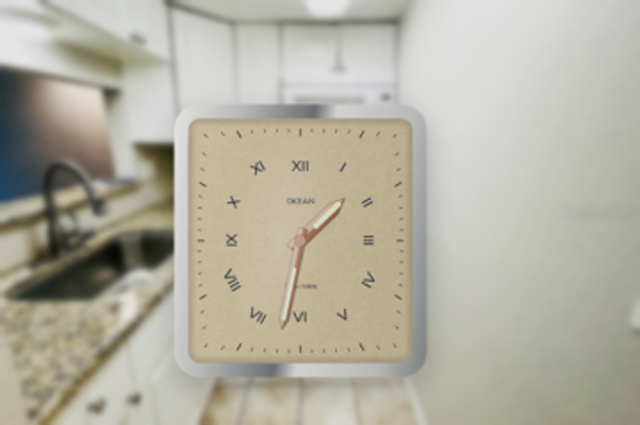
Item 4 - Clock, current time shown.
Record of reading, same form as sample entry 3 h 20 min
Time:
1 h 32 min
